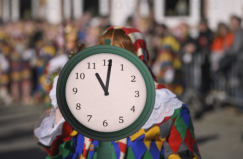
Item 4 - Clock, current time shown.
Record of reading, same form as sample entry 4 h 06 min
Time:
11 h 01 min
